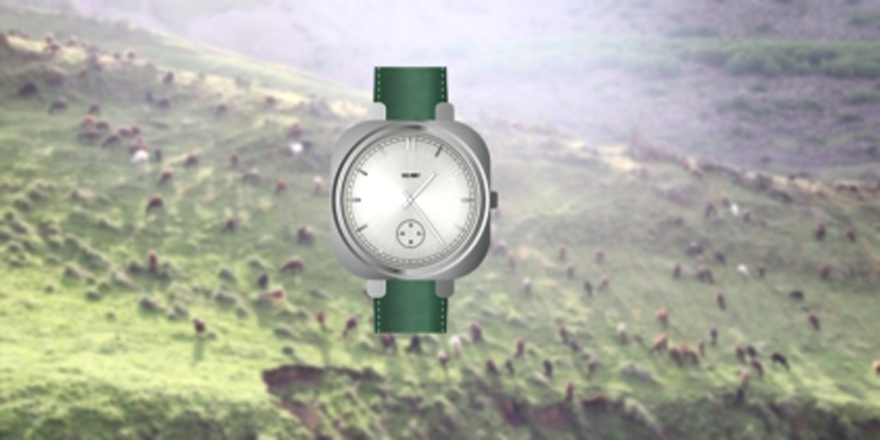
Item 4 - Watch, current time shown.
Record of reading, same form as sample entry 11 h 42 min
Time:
1 h 24 min
